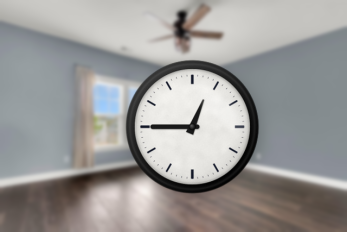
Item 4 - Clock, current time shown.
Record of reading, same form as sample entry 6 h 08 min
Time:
12 h 45 min
